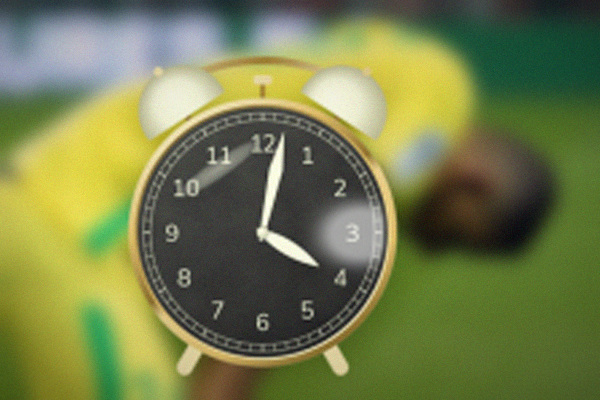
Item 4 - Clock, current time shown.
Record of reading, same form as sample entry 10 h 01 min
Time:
4 h 02 min
